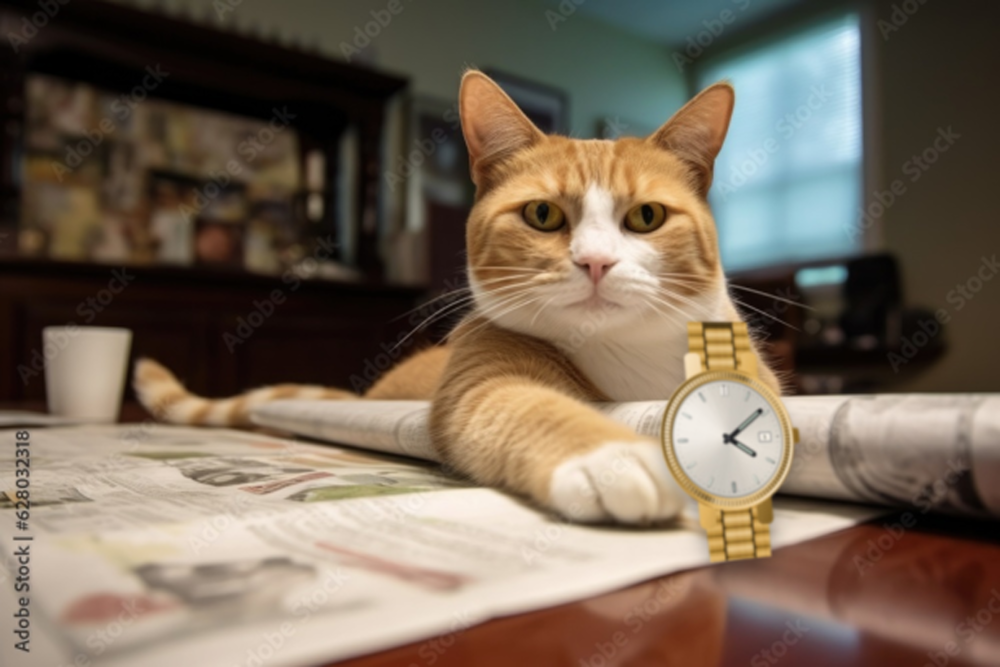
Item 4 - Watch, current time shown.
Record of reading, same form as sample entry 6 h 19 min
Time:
4 h 09 min
